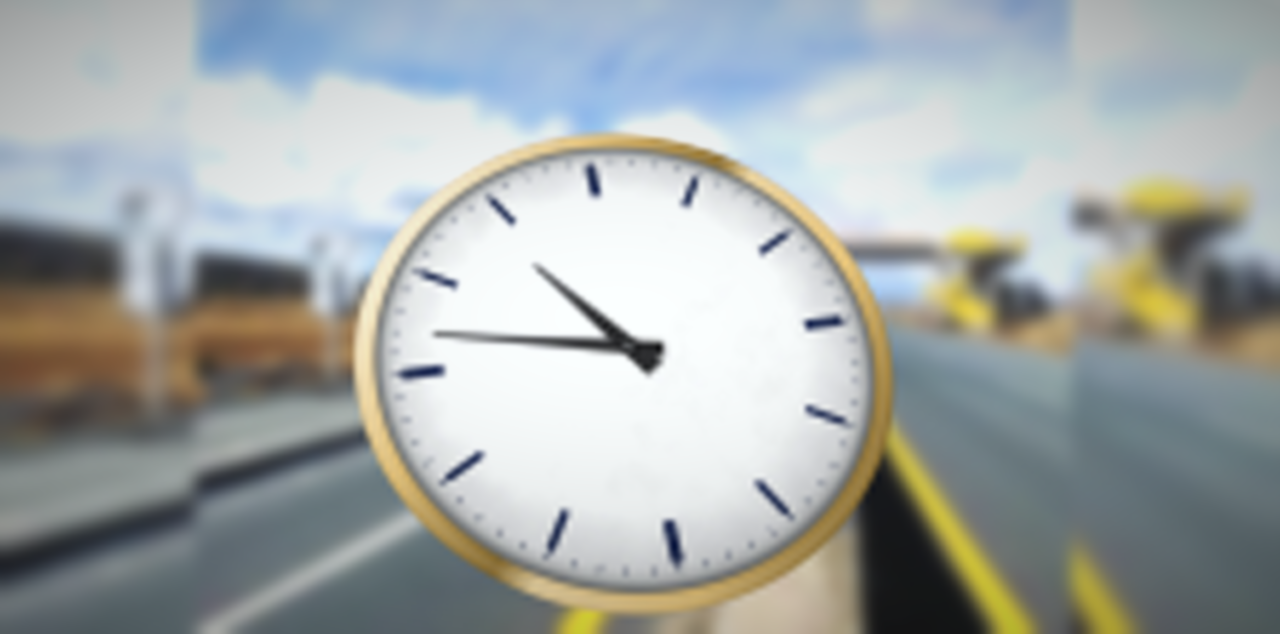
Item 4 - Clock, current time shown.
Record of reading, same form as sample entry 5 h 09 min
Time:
10 h 47 min
